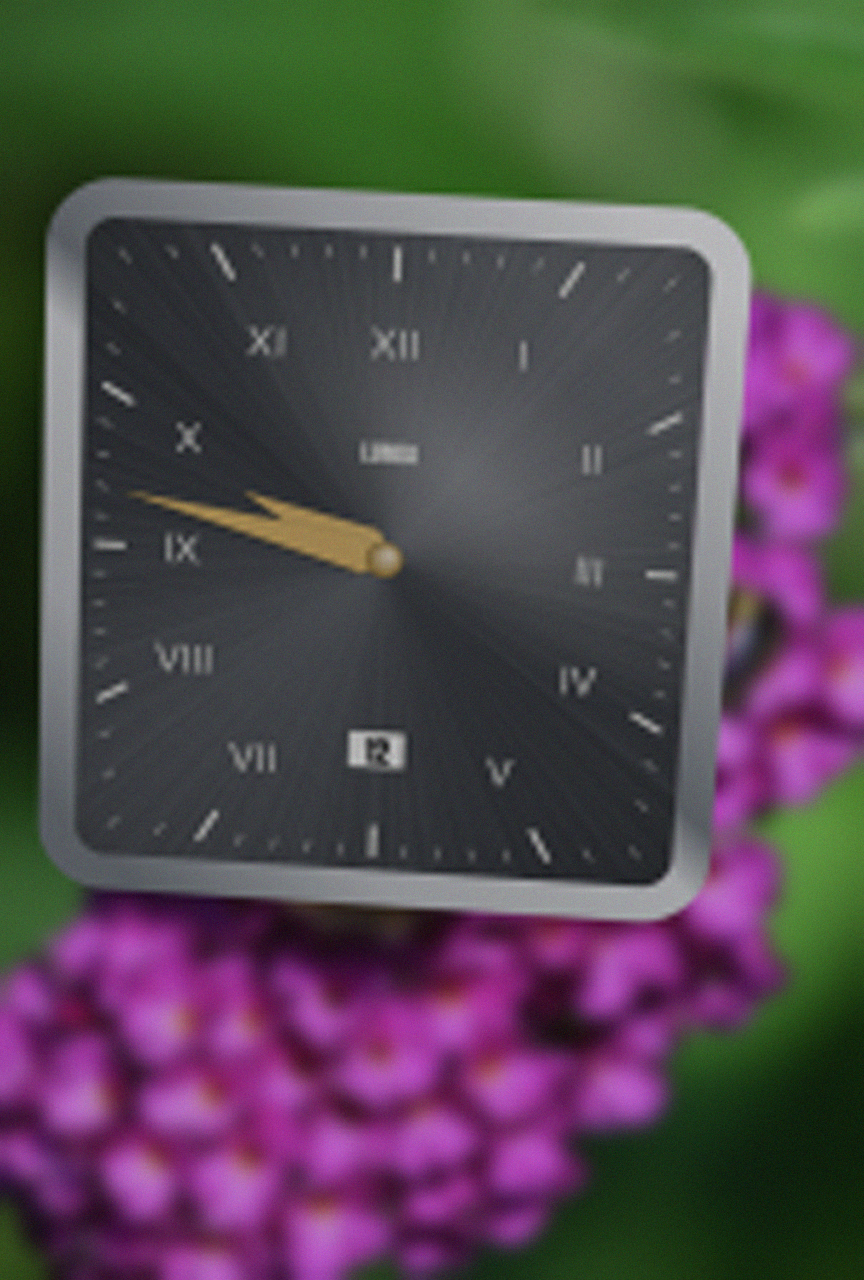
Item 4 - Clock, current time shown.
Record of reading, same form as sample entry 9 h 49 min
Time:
9 h 47 min
